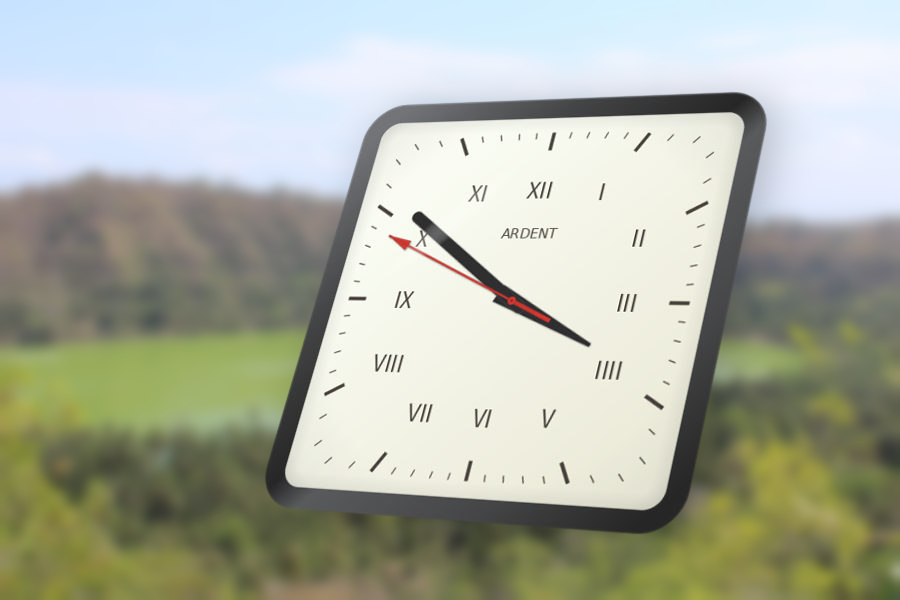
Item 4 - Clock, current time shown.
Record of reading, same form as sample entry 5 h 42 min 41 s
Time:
3 h 50 min 49 s
